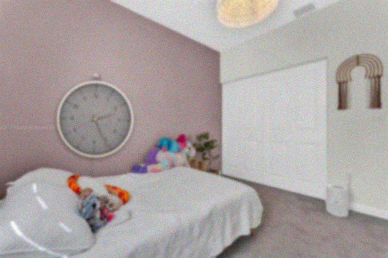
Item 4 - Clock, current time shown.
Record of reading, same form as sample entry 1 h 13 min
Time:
2 h 26 min
